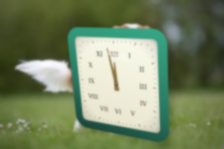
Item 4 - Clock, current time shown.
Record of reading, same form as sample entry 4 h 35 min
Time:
11 h 58 min
